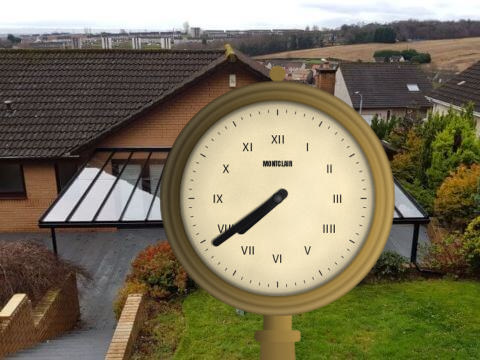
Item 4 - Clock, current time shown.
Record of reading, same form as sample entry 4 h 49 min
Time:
7 h 39 min
